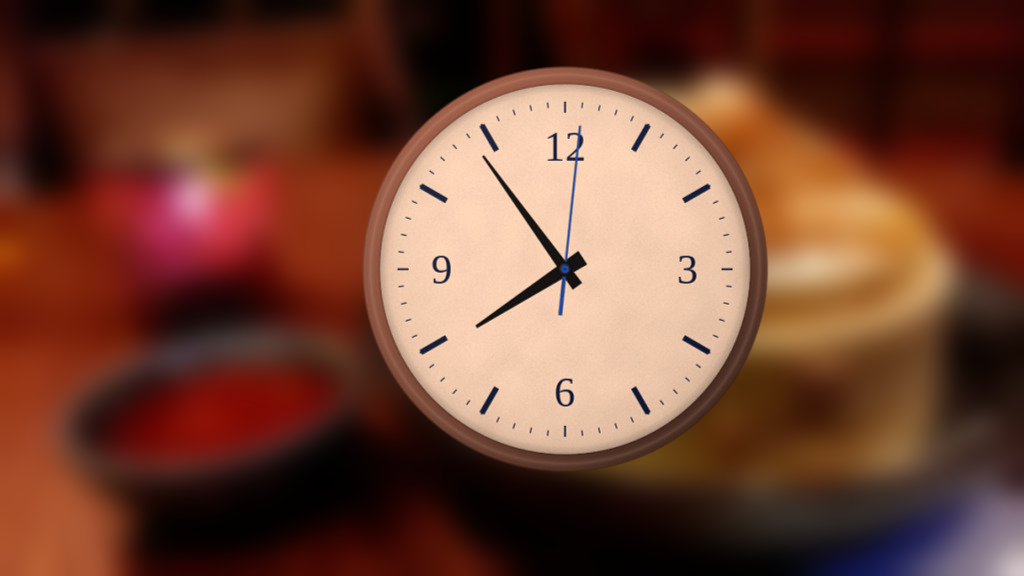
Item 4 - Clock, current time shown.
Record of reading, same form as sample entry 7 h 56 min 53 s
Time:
7 h 54 min 01 s
